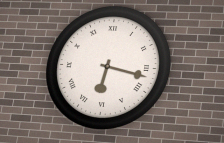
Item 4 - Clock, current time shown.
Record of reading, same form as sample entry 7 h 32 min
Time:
6 h 17 min
